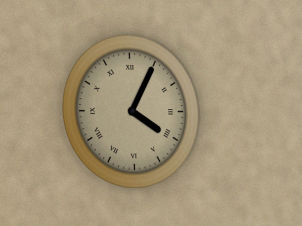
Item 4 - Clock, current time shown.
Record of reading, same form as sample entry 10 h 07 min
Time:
4 h 05 min
